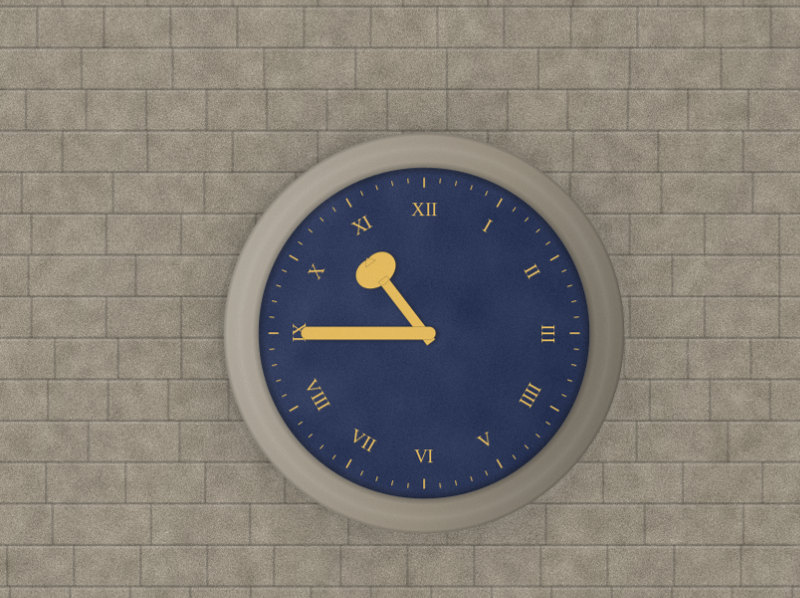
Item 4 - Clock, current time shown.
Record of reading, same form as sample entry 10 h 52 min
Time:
10 h 45 min
